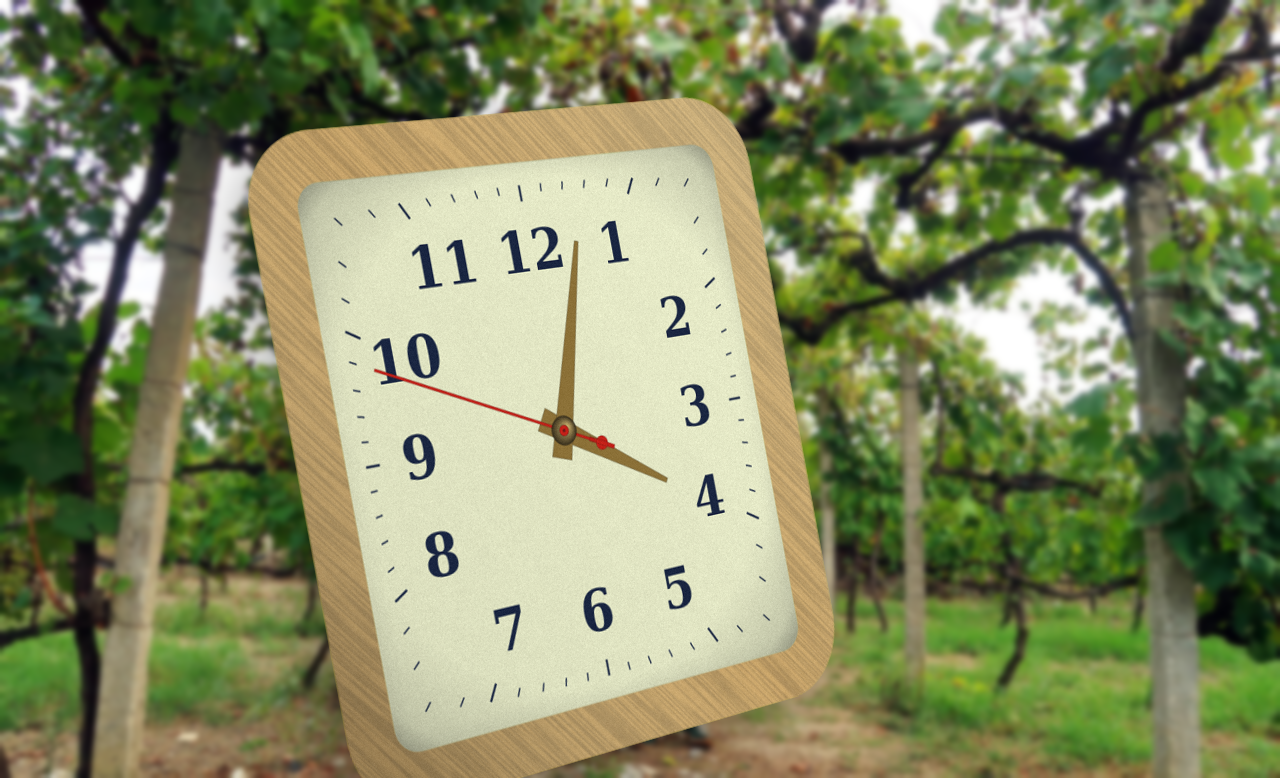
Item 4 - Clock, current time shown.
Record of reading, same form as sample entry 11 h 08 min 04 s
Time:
4 h 02 min 49 s
